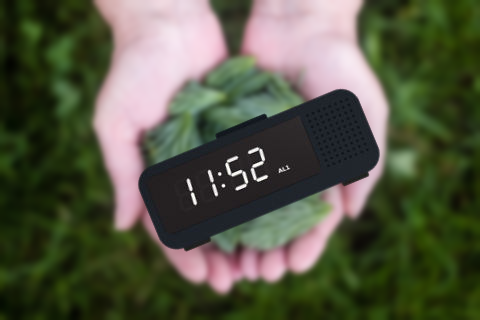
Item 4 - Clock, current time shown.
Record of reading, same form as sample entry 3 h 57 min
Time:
11 h 52 min
